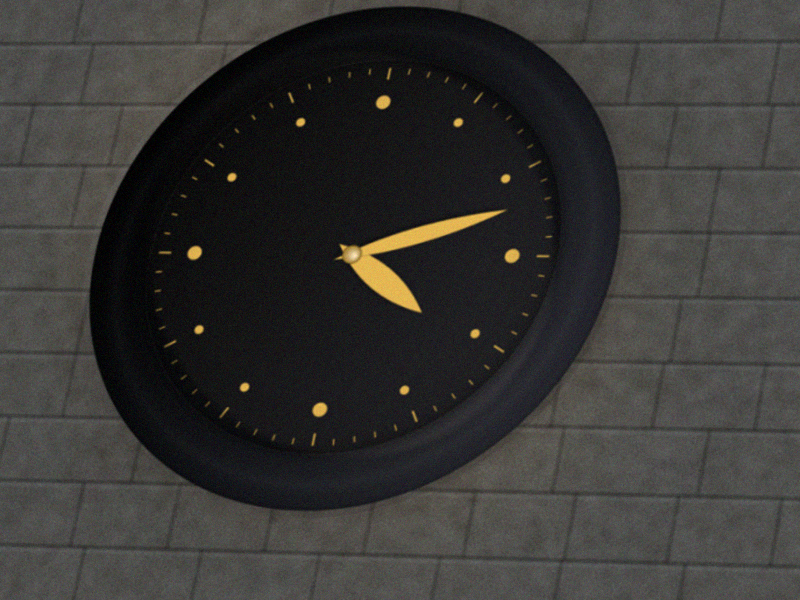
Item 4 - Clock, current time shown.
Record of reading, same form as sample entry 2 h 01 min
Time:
4 h 12 min
